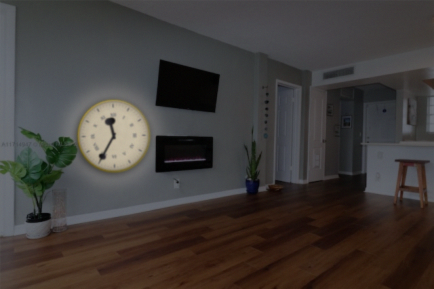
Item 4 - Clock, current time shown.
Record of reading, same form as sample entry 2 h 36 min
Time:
11 h 35 min
